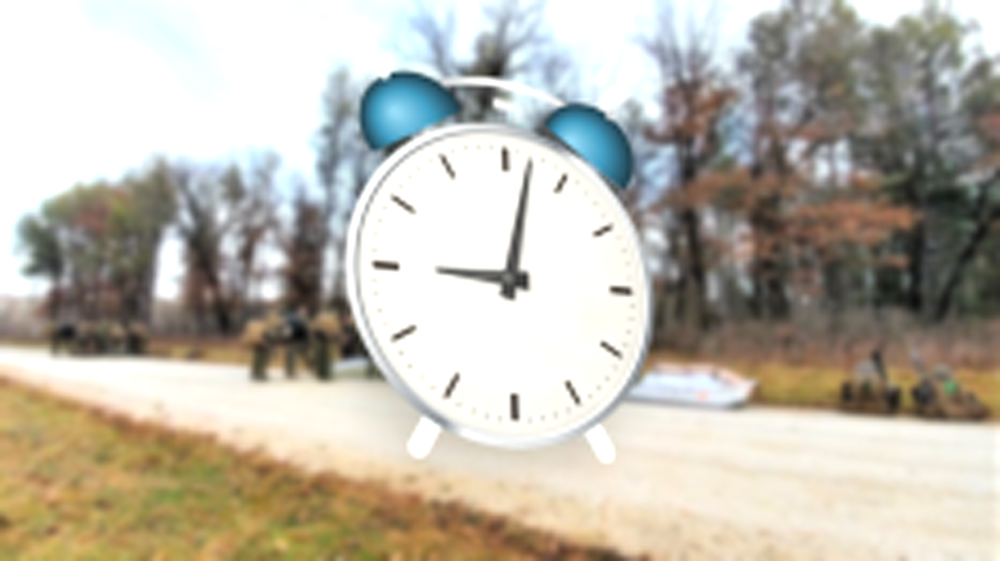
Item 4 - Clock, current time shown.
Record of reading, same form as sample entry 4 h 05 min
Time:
9 h 02 min
